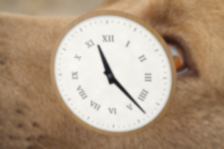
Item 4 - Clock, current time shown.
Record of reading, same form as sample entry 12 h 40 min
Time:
11 h 23 min
